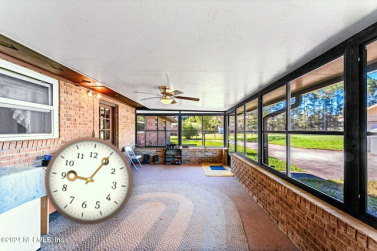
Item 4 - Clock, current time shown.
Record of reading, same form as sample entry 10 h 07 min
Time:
9 h 05 min
